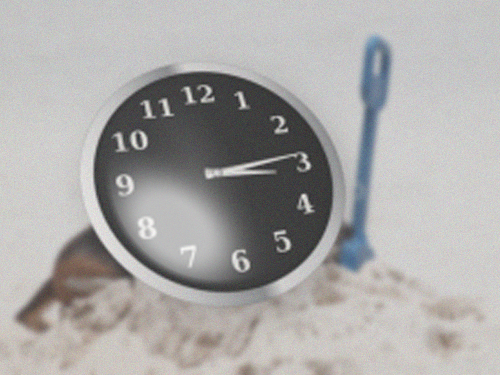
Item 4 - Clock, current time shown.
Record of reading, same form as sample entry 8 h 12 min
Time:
3 h 14 min
